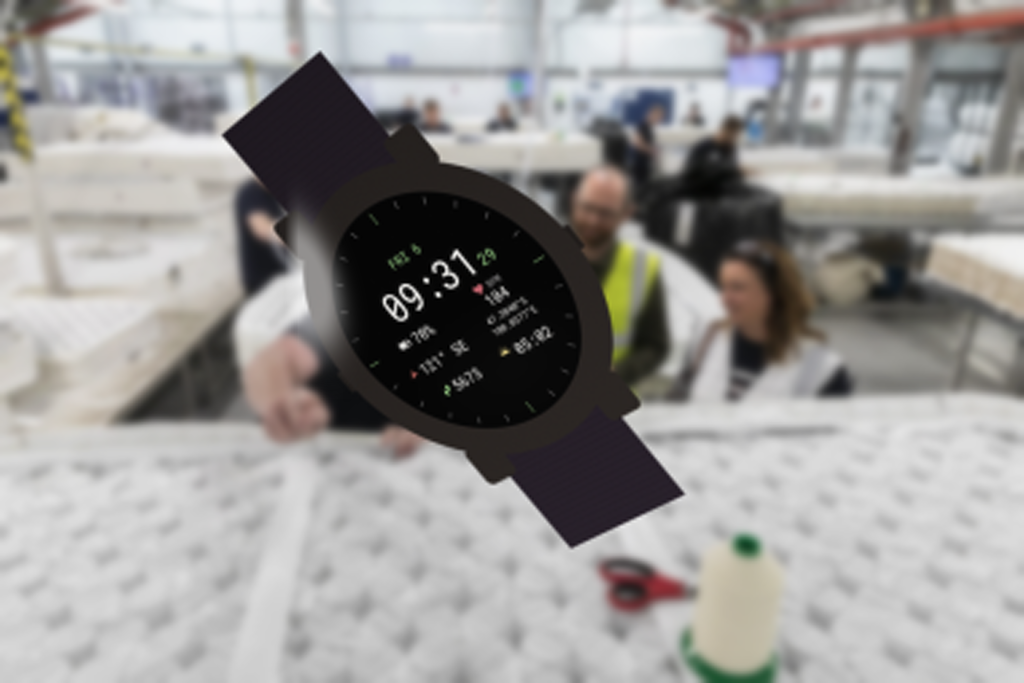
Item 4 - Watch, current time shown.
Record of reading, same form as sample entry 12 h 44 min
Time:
9 h 31 min
